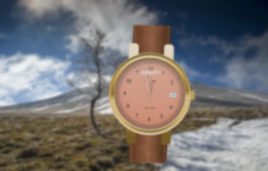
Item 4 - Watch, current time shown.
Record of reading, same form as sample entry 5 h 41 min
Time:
11 h 58 min
